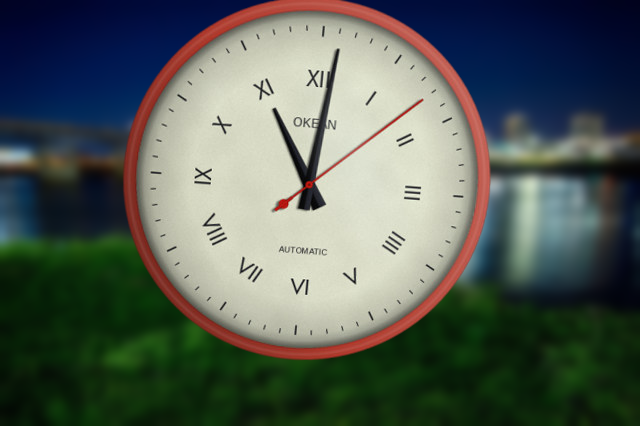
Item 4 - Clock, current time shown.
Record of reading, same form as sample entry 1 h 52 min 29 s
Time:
11 h 01 min 08 s
